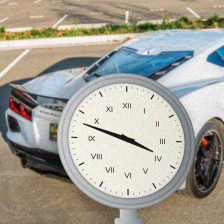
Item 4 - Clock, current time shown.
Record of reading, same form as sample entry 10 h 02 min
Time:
3 h 48 min
